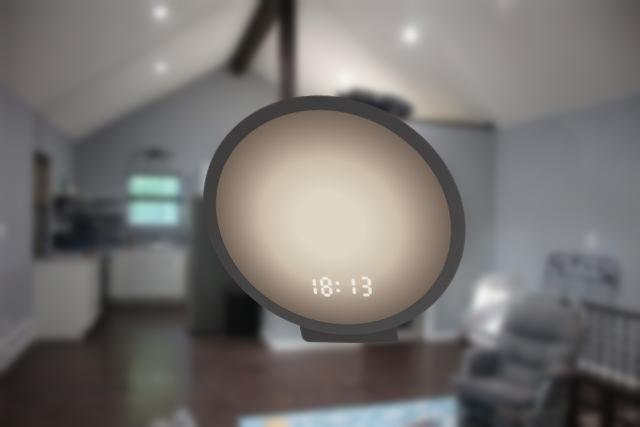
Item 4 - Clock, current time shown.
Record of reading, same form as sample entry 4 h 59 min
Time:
18 h 13 min
